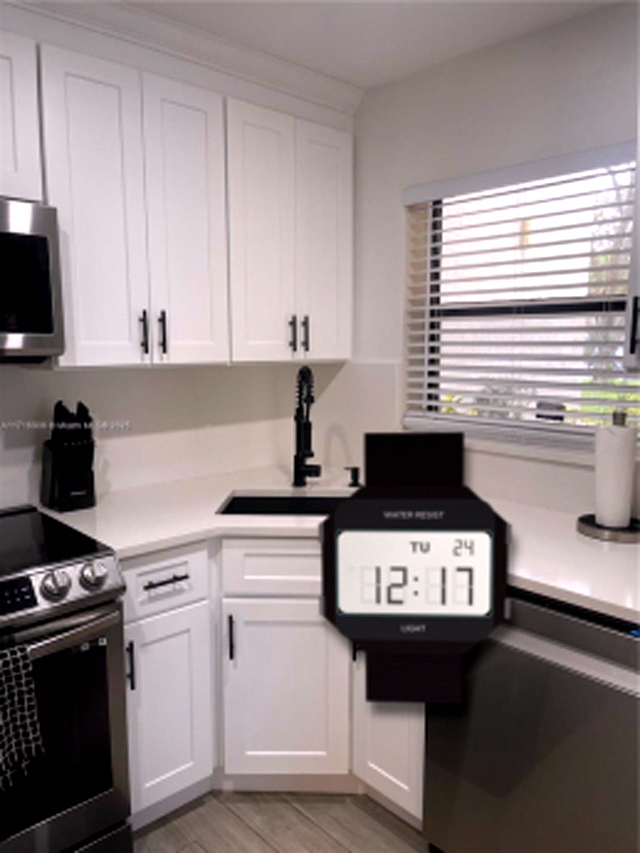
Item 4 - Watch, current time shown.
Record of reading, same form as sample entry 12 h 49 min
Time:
12 h 17 min
